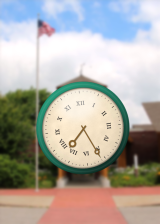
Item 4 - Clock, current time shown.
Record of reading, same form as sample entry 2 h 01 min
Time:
7 h 26 min
